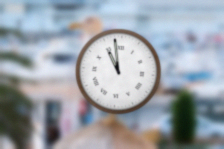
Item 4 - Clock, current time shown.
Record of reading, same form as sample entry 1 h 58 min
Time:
10 h 58 min
